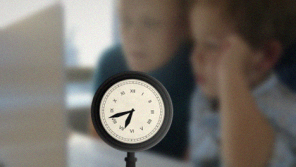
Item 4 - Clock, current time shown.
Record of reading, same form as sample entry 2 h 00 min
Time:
6 h 42 min
